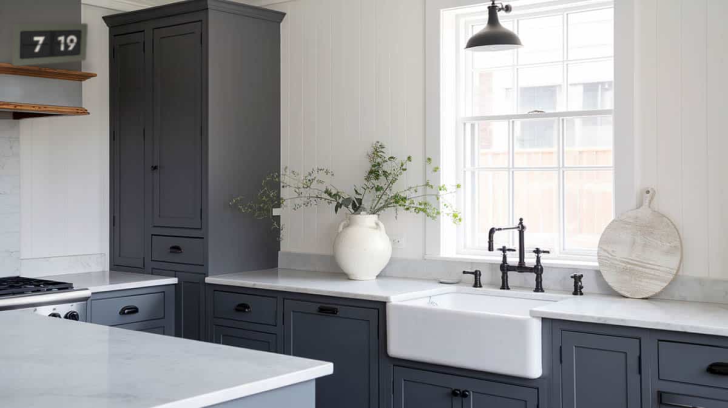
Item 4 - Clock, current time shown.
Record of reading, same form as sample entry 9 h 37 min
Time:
7 h 19 min
